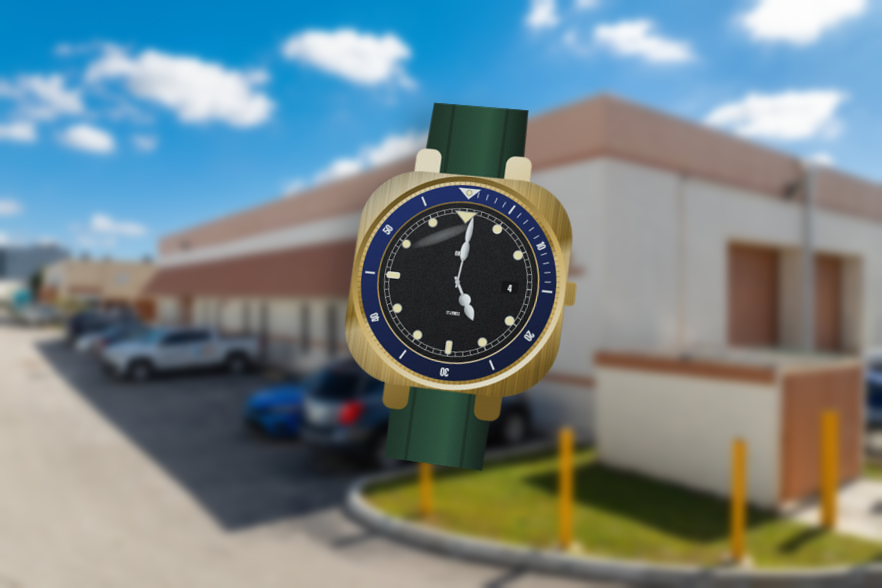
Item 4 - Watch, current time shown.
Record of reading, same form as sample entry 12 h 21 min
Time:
5 h 01 min
